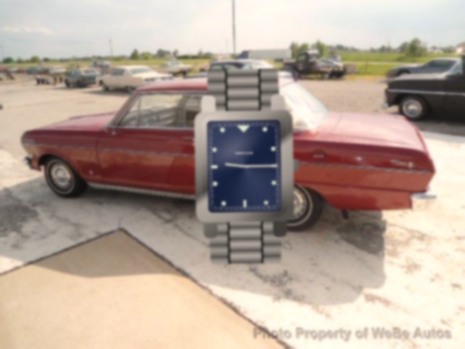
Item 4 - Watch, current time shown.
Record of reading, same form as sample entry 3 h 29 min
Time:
9 h 15 min
